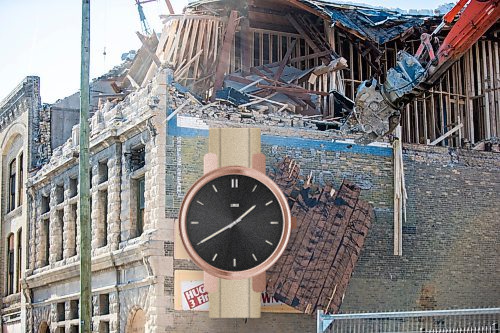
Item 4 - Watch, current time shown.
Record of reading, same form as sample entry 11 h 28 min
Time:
1 h 40 min
